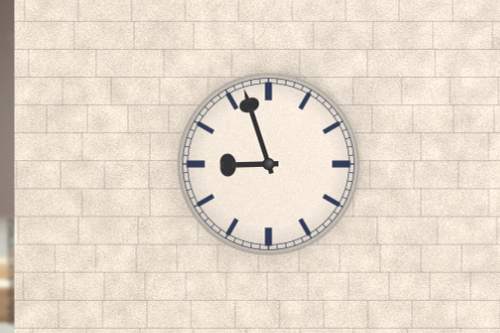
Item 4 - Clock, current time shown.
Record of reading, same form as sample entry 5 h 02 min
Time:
8 h 57 min
